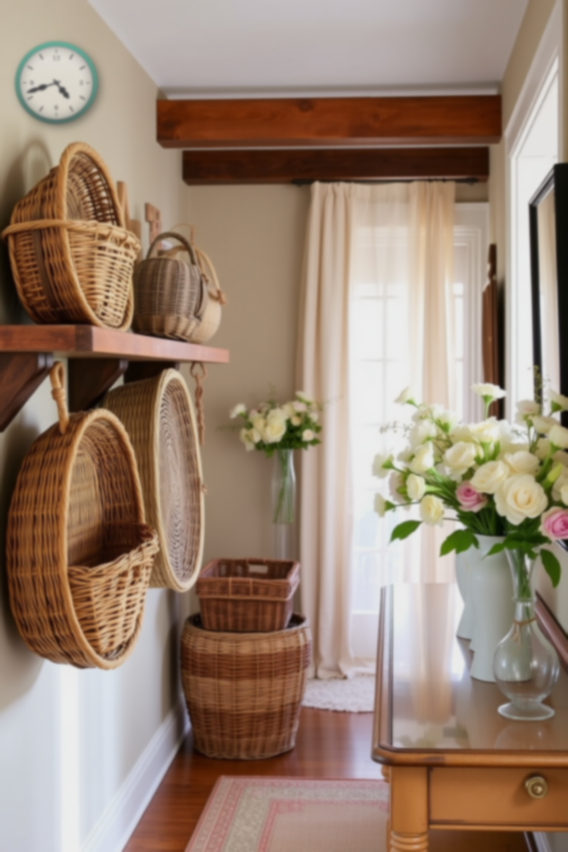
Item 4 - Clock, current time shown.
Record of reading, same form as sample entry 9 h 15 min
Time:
4 h 42 min
